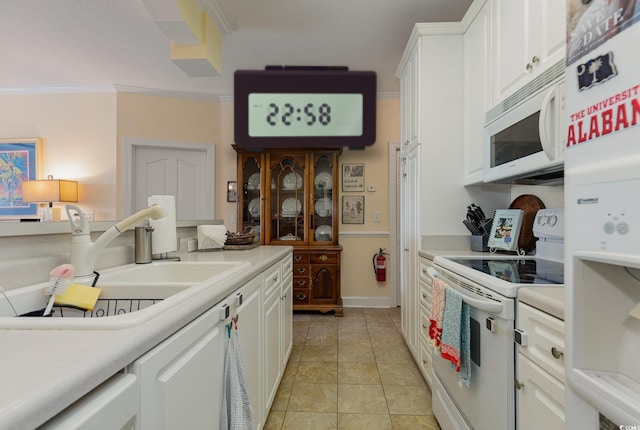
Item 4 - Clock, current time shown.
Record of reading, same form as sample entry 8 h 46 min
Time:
22 h 58 min
